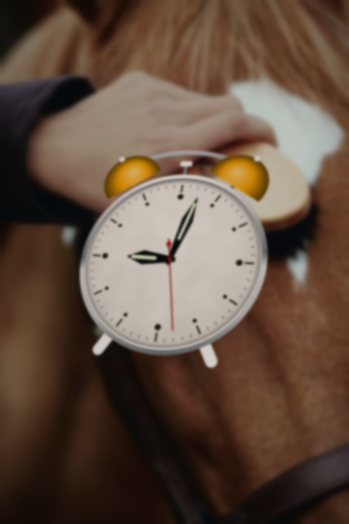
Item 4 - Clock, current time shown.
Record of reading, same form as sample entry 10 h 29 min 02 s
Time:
9 h 02 min 28 s
